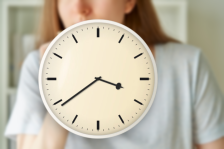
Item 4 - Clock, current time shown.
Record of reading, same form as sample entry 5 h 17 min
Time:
3 h 39 min
